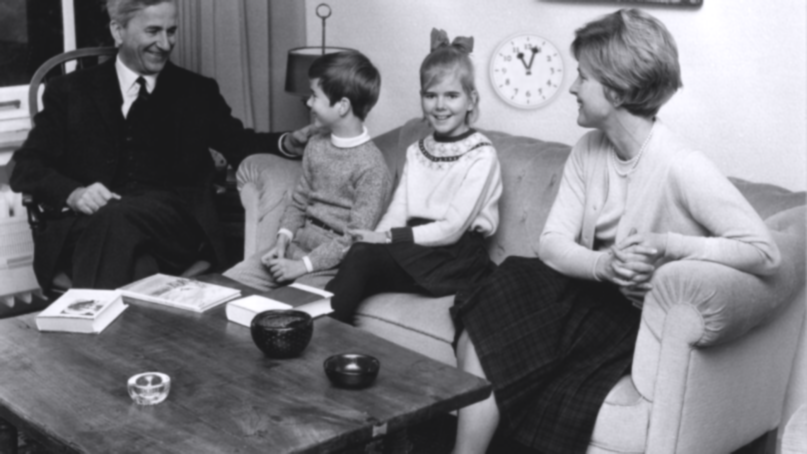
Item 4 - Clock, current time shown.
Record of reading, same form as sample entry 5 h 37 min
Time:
11 h 03 min
